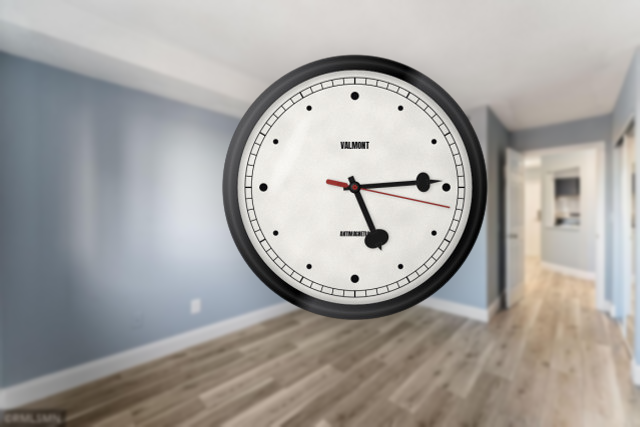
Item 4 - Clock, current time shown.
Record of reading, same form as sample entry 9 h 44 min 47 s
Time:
5 h 14 min 17 s
